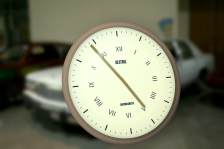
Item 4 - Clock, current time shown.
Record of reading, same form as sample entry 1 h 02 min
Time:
4 h 54 min
